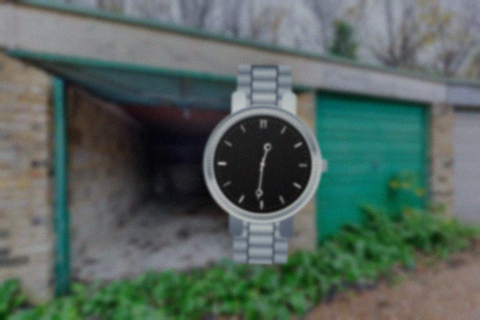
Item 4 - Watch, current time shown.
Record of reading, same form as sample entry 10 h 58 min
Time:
12 h 31 min
